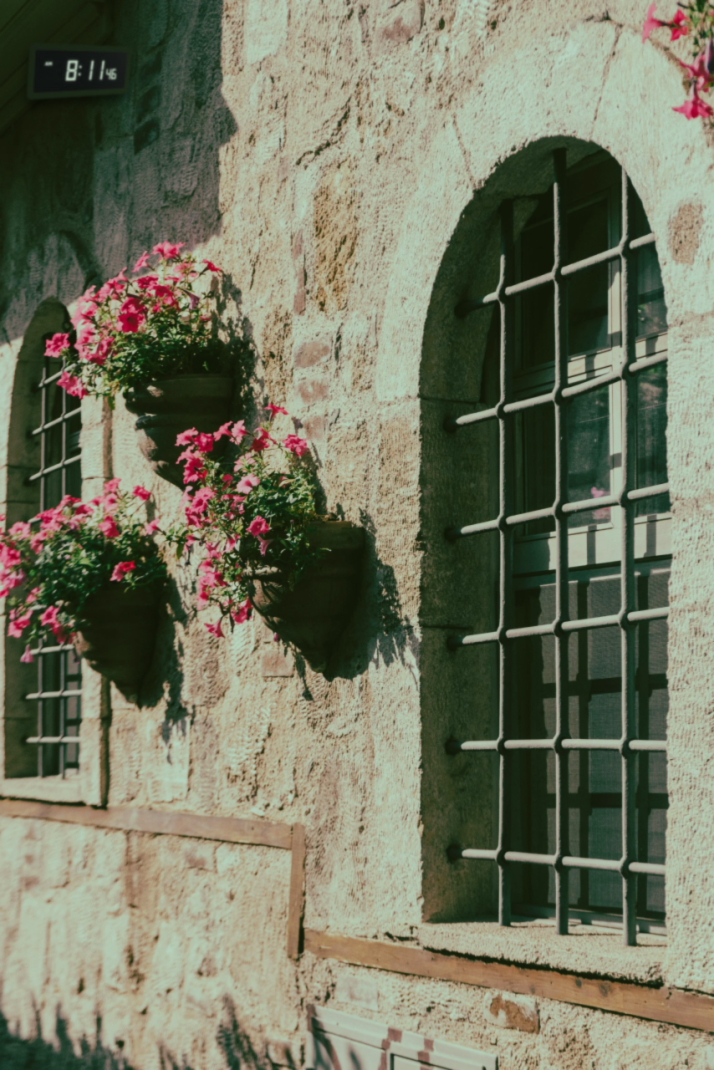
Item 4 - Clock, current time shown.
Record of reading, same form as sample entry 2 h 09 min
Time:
8 h 11 min
